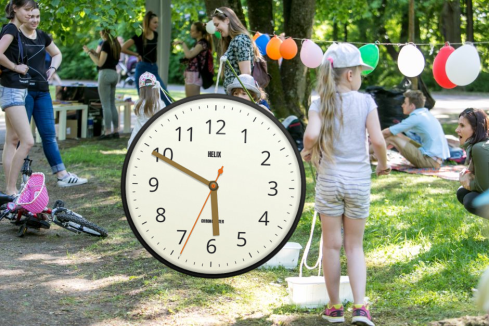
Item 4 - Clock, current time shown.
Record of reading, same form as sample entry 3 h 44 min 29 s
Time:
5 h 49 min 34 s
